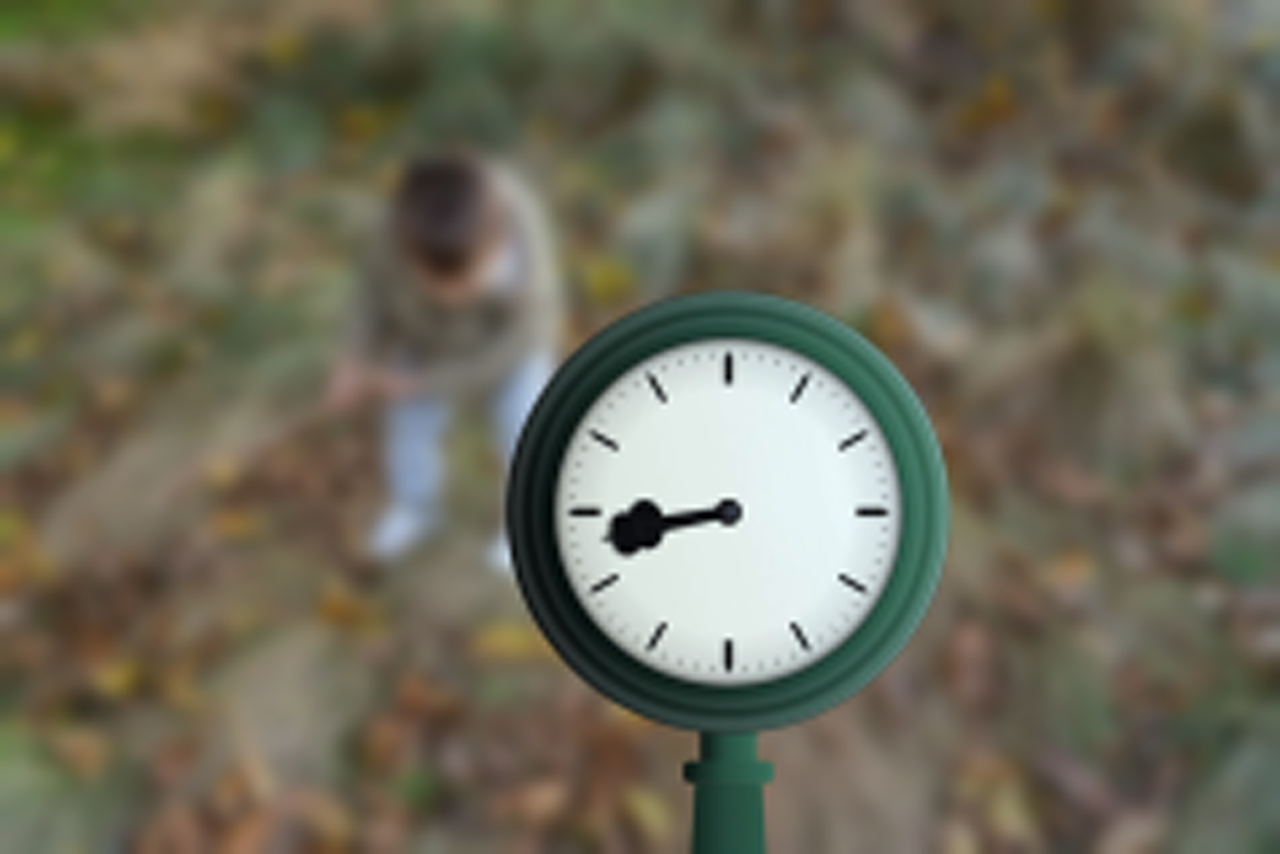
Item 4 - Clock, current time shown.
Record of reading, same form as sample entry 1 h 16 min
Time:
8 h 43 min
